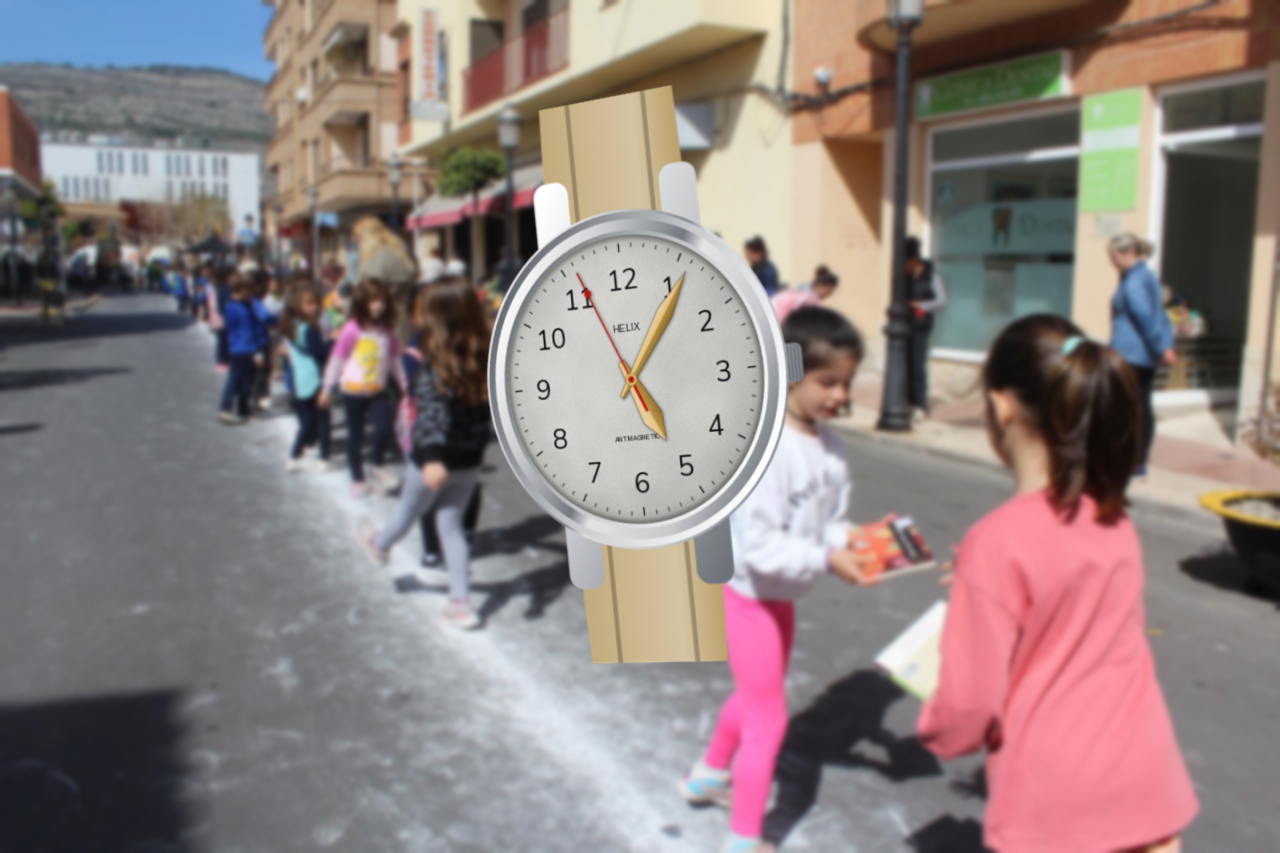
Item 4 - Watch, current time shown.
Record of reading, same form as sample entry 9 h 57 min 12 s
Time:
5 h 05 min 56 s
